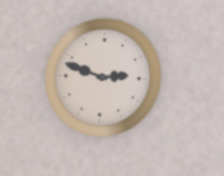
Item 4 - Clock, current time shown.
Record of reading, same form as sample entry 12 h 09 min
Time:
2 h 48 min
